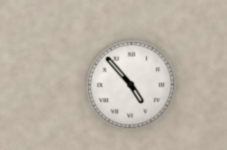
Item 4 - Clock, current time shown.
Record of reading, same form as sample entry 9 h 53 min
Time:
4 h 53 min
